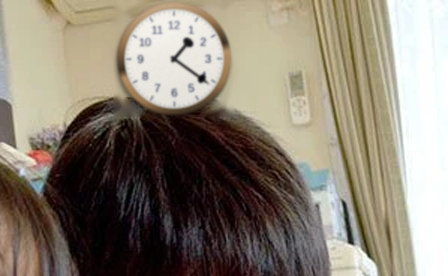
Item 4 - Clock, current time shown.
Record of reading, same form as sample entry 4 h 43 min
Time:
1 h 21 min
